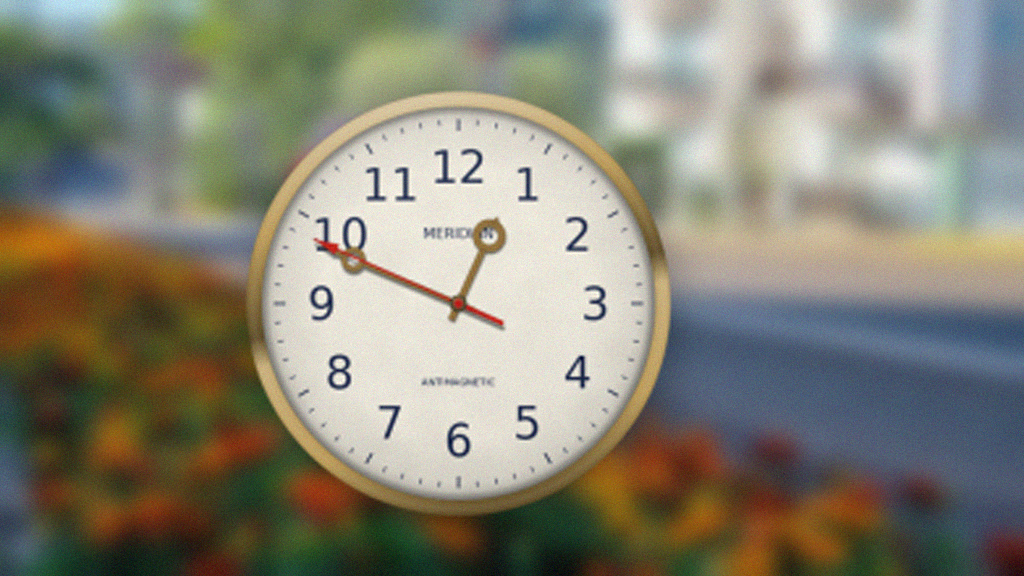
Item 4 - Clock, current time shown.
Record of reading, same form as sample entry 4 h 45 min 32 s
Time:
12 h 48 min 49 s
